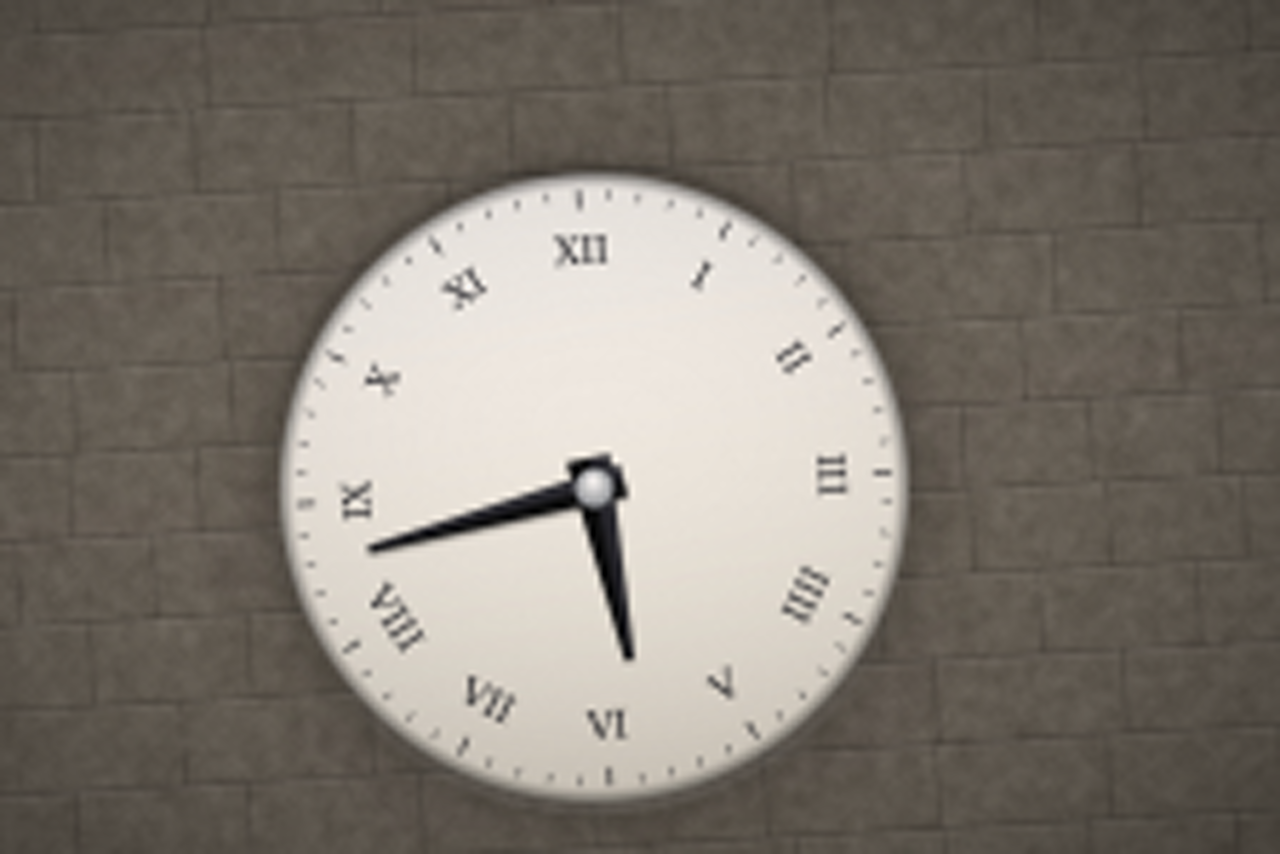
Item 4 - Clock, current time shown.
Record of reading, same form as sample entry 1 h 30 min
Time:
5 h 43 min
